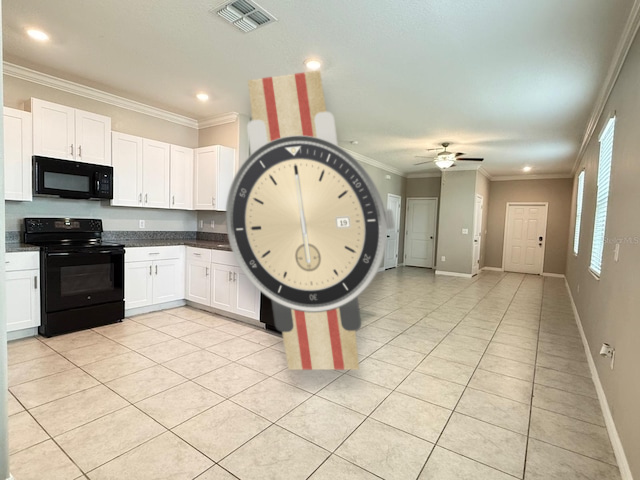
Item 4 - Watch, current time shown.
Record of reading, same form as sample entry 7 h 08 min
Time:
6 h 00 min
